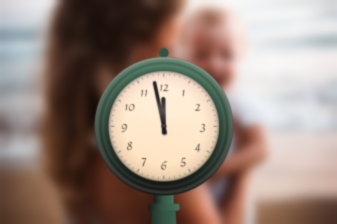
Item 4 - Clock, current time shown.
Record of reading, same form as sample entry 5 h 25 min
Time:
11 h 58 min
